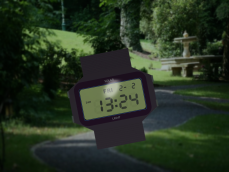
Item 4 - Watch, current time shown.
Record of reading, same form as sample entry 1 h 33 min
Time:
13 h 24 min
